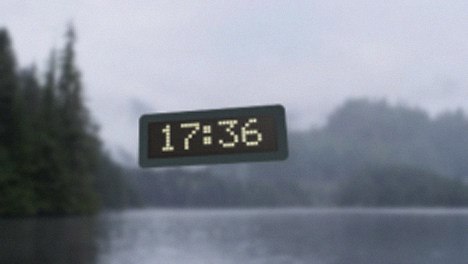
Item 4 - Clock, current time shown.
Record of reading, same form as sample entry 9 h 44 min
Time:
17 h 36 min
